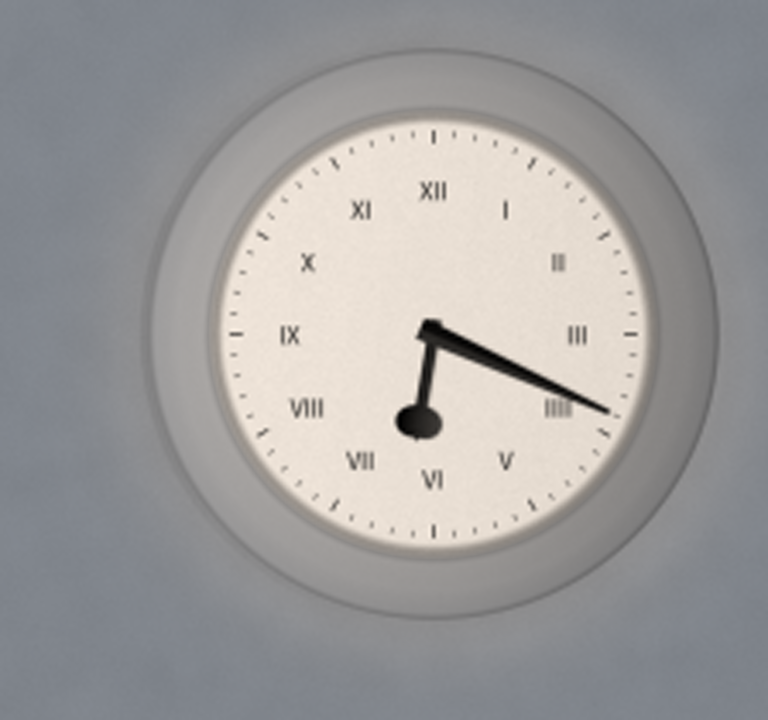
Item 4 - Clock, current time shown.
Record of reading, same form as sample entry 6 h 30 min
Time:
6 h 19 min
